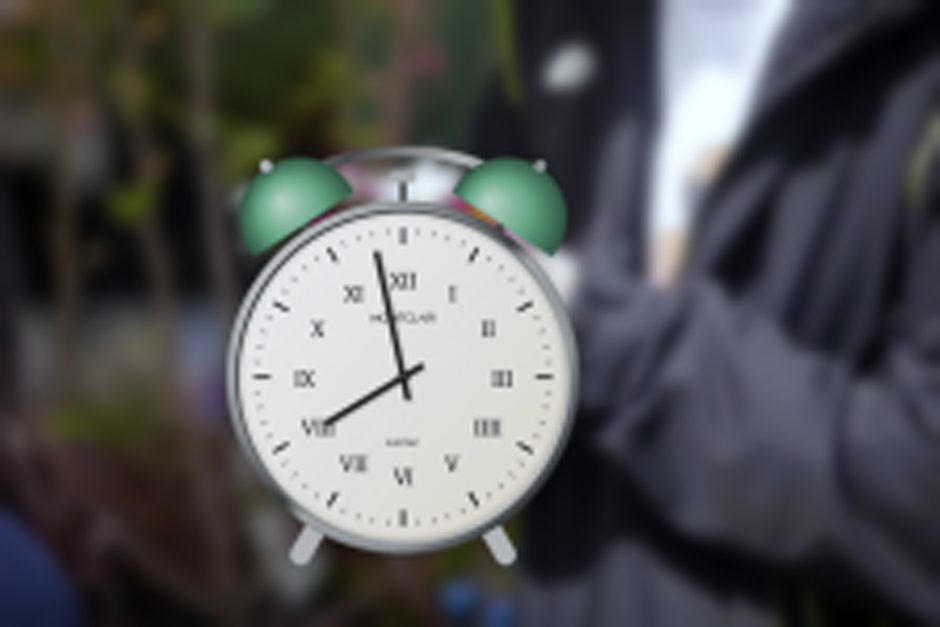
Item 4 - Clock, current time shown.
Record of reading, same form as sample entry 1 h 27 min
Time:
7 h 58 min
